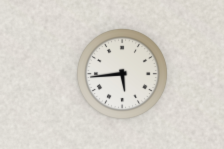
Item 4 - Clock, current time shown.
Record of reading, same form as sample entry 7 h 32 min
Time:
5 h 44 min
